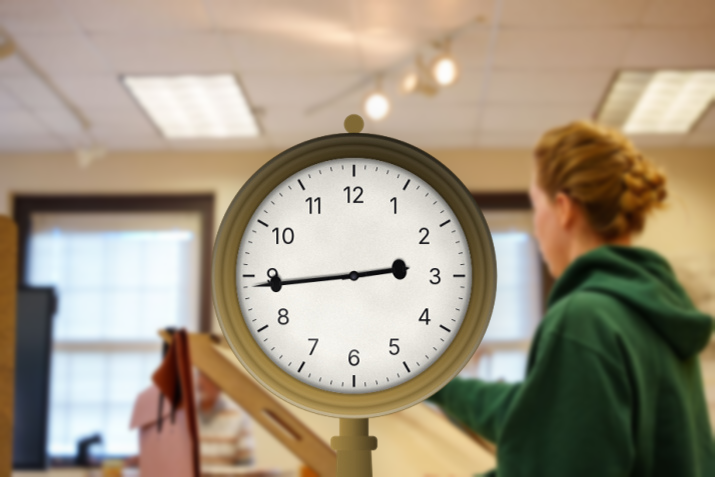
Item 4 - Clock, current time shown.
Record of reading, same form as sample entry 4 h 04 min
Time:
2 h 44 min
